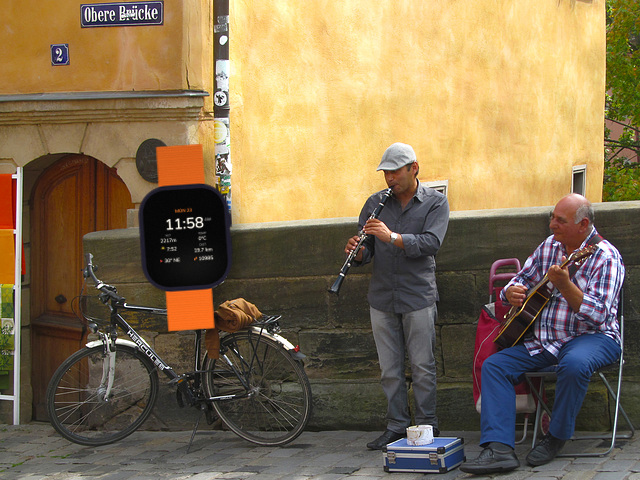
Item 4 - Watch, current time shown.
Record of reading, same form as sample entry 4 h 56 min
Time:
11 h 58 min
